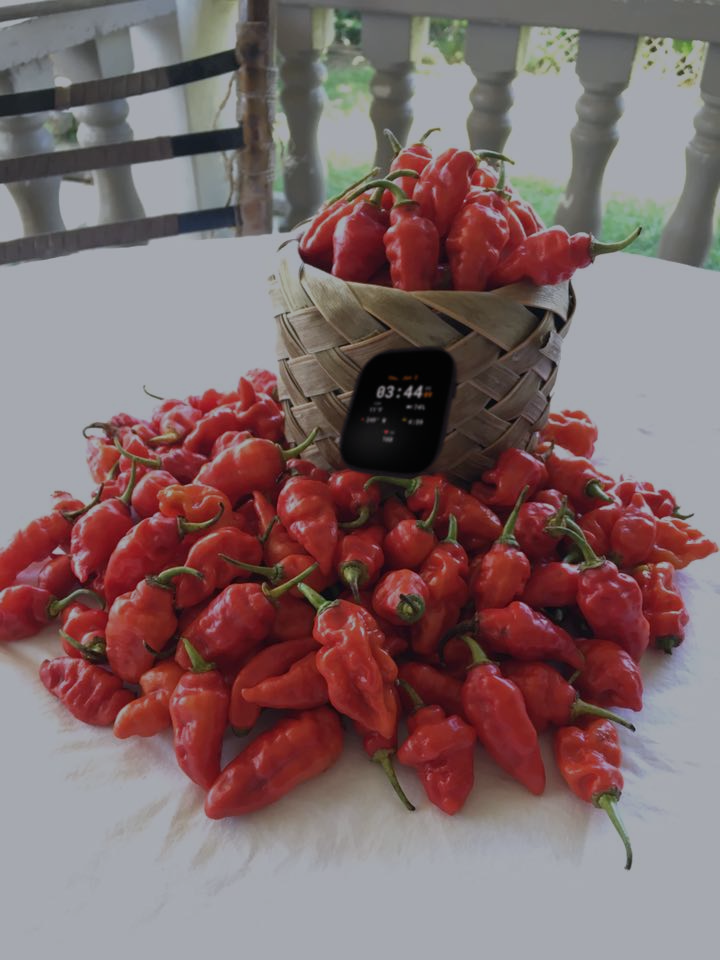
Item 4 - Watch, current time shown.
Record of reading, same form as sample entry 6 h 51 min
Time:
3 h 44 min
